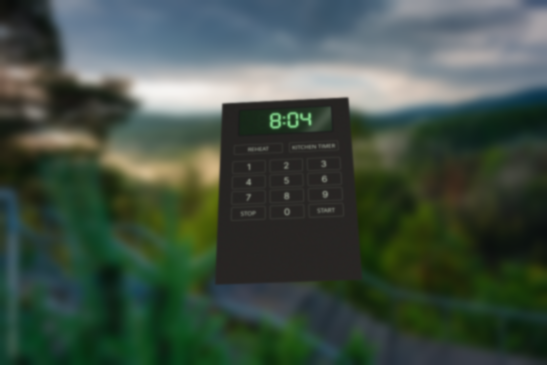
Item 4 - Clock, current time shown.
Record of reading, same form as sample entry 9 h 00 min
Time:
8 h 04 min
